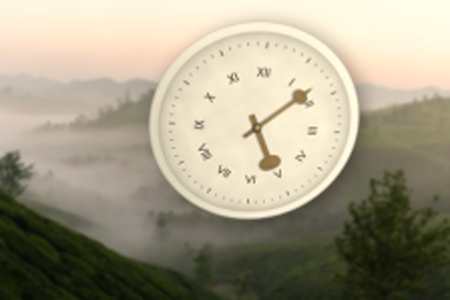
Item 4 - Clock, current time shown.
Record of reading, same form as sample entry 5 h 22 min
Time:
5 h 08 min
